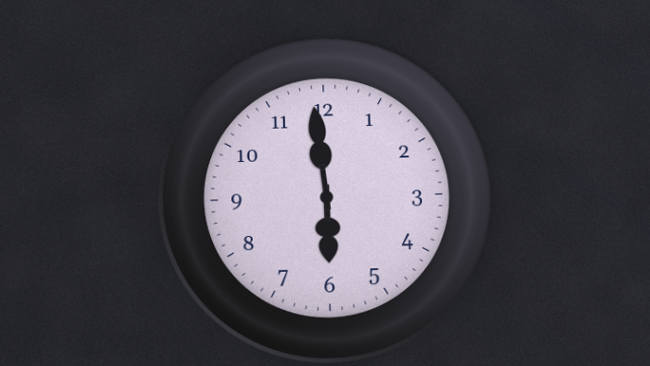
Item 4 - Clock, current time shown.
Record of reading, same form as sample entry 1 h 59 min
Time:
5 h 59 min
